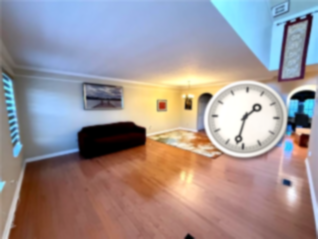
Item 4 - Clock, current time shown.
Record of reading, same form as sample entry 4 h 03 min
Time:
1 h 32 min
